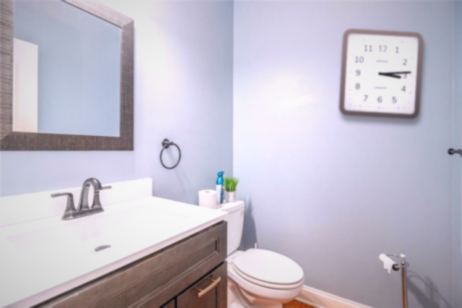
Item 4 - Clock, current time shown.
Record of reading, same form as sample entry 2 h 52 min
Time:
3 h 14 min
